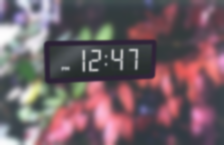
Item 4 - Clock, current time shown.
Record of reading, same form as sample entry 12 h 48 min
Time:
12 h 47 min
